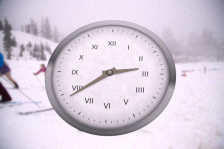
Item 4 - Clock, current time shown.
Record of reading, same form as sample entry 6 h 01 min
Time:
2 h 39 min
